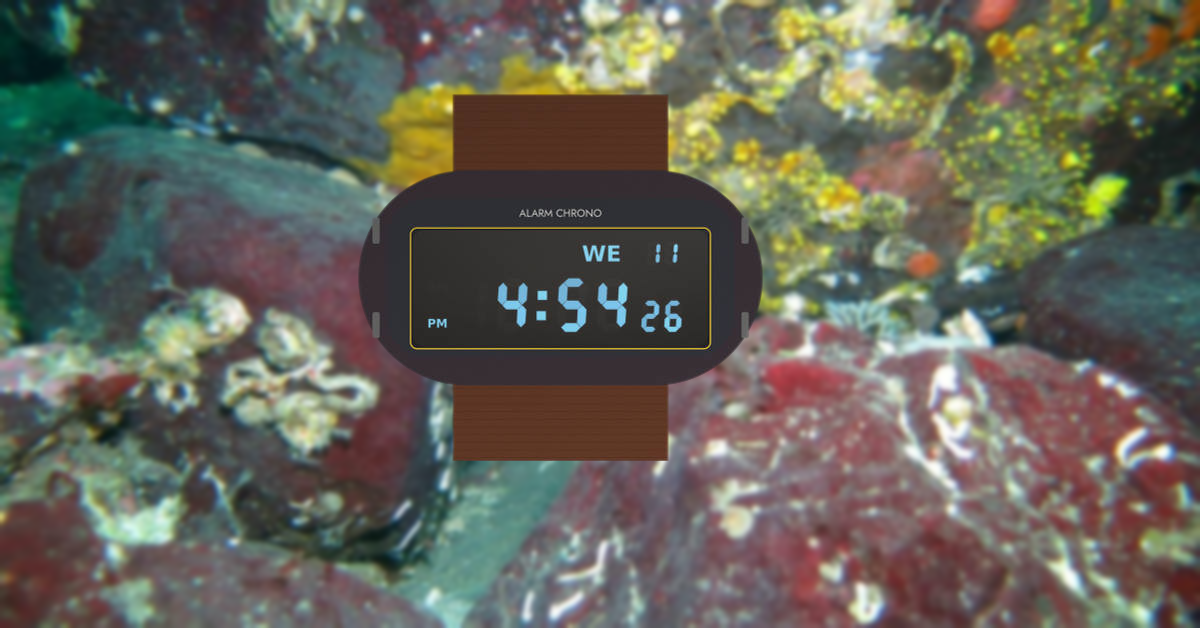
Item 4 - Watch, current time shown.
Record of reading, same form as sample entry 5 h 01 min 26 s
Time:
4 h 54 min 26 s
